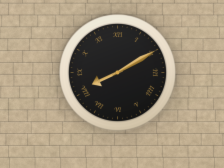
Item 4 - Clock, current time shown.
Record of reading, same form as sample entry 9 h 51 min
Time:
8 h 10 min
